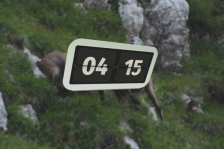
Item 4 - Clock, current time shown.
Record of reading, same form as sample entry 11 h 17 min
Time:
4 h 15 min
